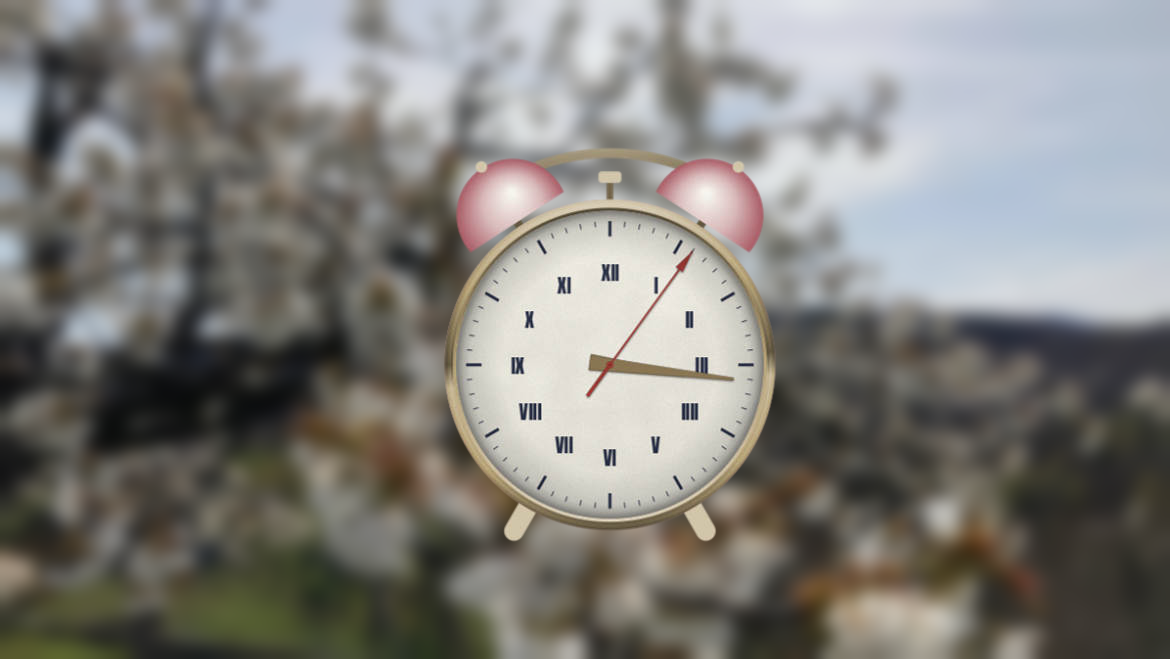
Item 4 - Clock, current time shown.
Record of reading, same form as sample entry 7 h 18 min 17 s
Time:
3 h 16 min 06 s
